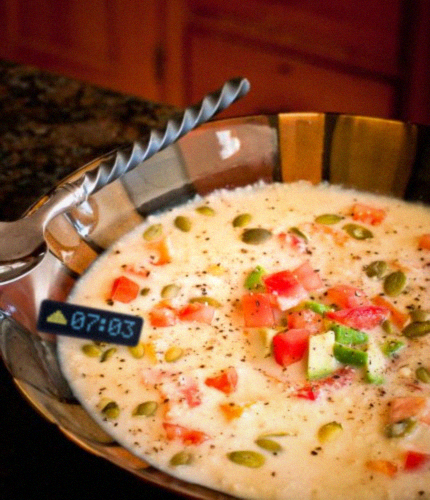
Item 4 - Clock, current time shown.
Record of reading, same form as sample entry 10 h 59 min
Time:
7 h 03 min
